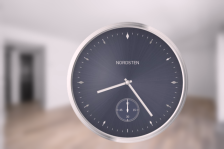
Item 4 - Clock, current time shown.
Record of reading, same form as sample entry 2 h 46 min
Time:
8 h 24 min
